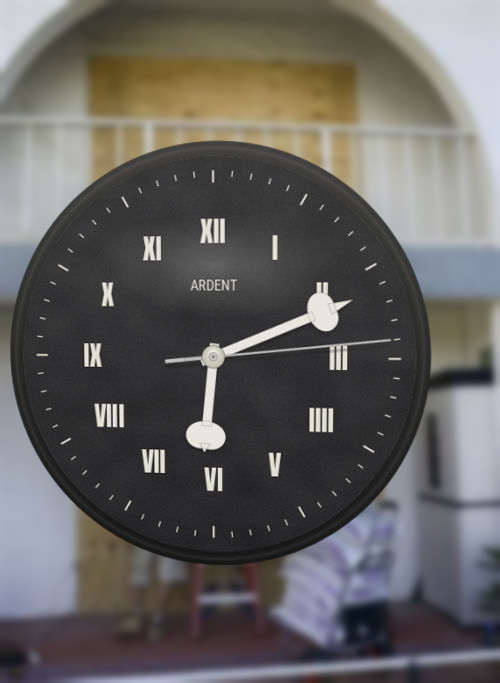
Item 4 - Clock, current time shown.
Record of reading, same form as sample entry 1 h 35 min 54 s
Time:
6 h 11 min 14 s
